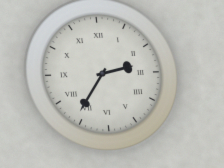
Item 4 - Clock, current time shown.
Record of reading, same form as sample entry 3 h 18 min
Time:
2 h 36 min
